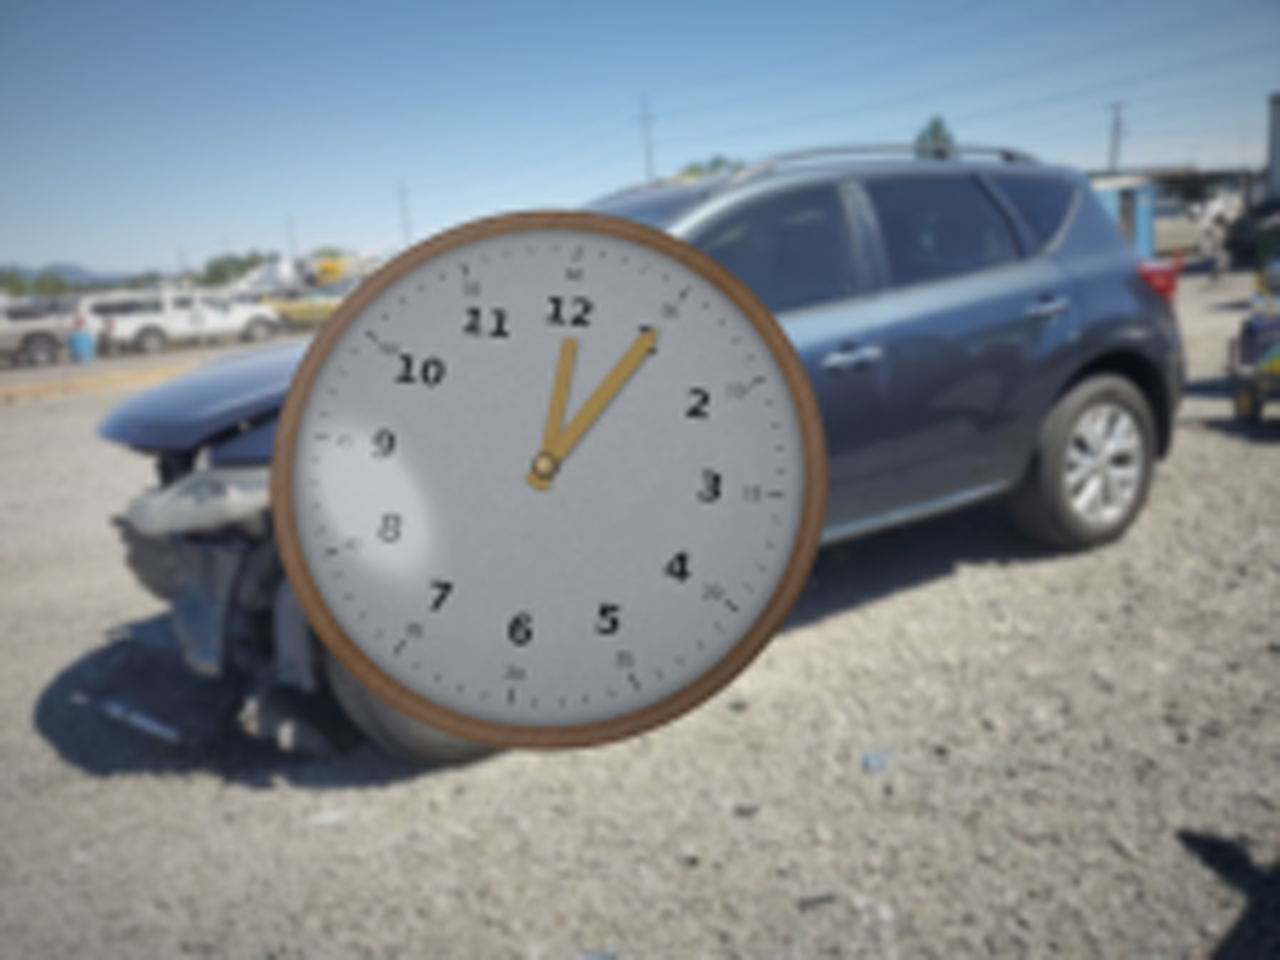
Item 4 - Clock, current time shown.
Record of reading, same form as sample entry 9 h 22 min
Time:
12 h 05 min
